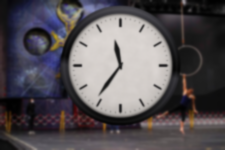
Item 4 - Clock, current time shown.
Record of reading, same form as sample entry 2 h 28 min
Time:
11 h 36 min
